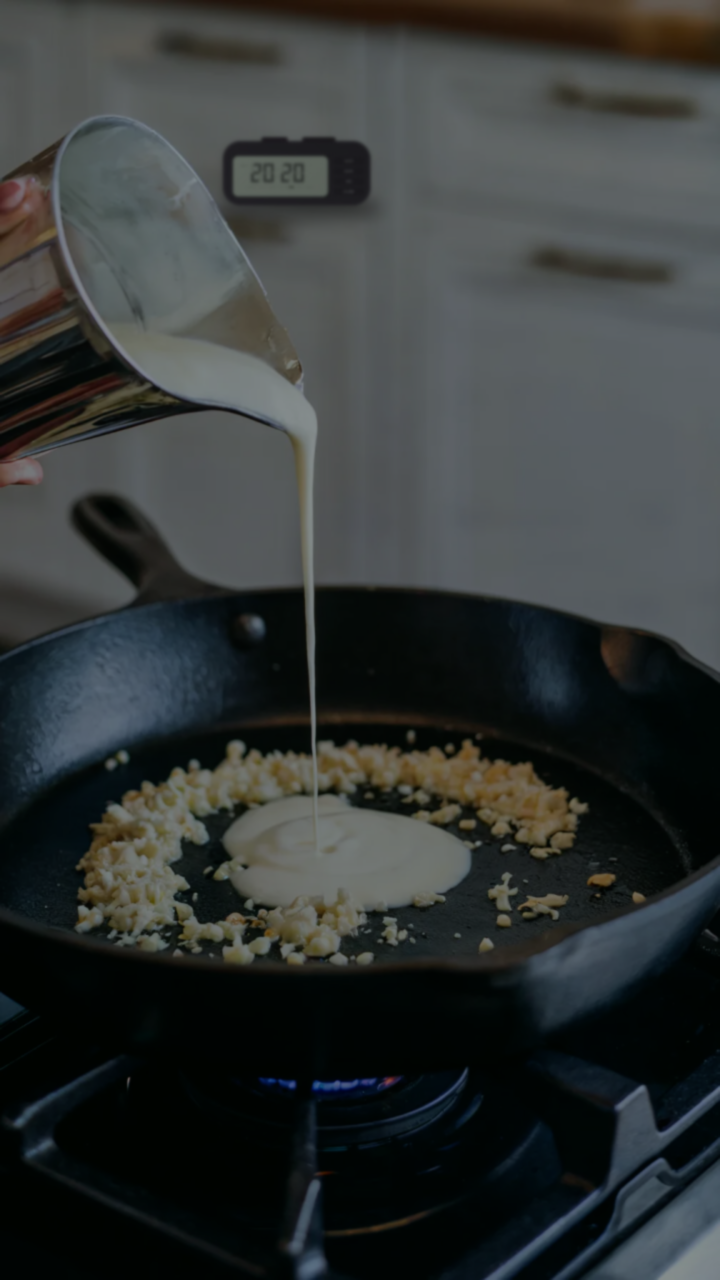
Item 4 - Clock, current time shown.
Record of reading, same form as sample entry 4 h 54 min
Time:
20 h 20 min
